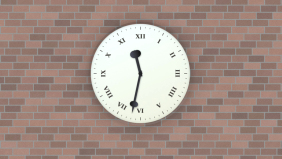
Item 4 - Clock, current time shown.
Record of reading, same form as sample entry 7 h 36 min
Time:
11 h 32 min
